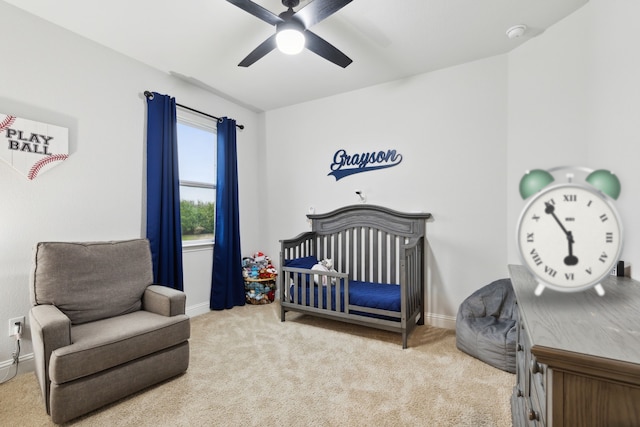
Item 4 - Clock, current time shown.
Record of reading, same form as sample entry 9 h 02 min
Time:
5 h 54 min
